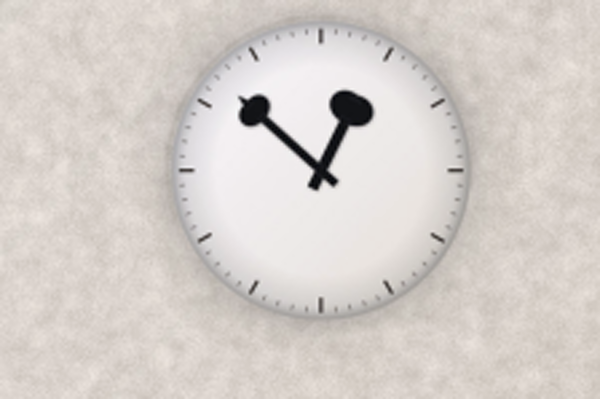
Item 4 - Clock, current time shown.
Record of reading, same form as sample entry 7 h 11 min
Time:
12 h 52 min
